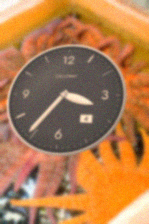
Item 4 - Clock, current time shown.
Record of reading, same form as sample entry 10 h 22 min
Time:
3 h 36 min
